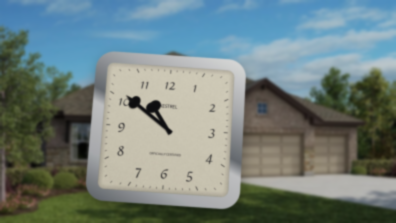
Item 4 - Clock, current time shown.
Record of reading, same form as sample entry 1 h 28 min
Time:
10 h 51 min
